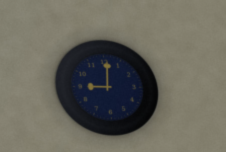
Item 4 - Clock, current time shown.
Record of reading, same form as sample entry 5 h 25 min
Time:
9 h 01 min
